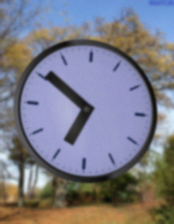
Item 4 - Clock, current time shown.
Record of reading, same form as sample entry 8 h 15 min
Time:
6 h 51 min
